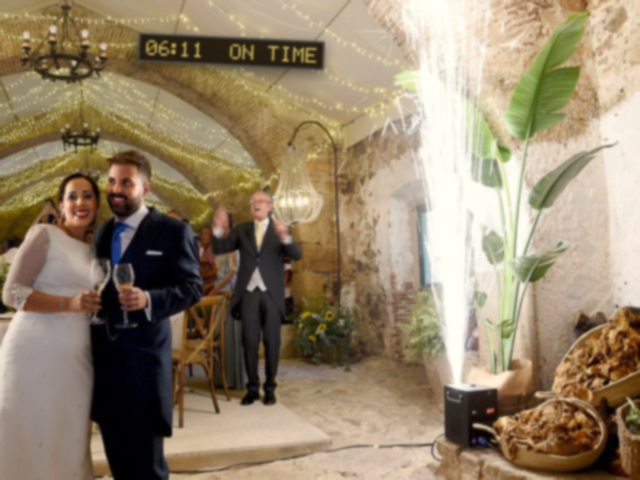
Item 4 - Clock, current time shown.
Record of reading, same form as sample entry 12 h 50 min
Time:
6 h 11 min
